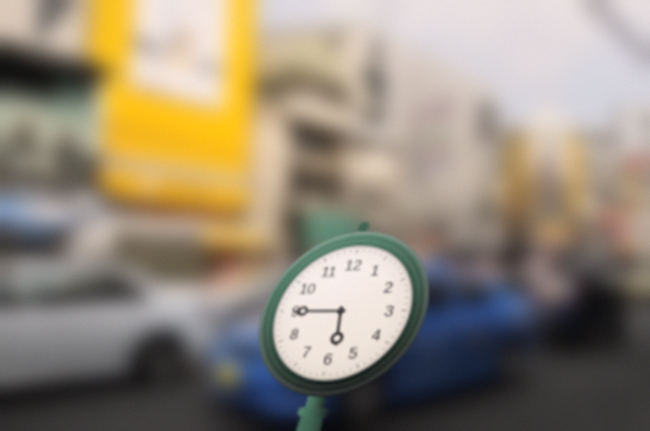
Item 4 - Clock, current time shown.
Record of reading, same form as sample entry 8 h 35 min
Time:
5 h 45 min
